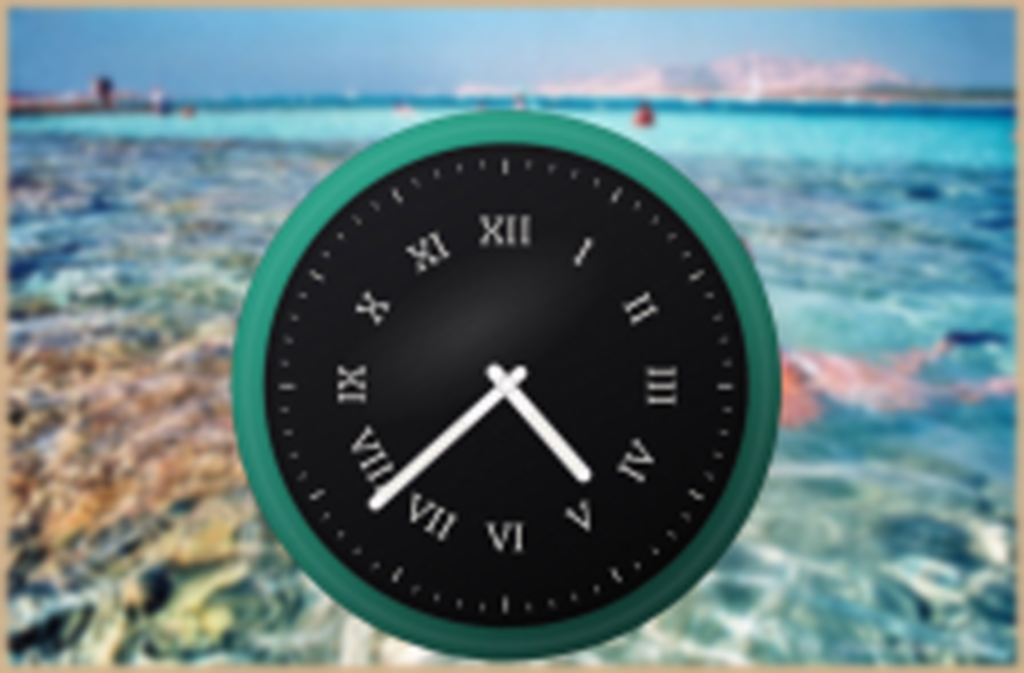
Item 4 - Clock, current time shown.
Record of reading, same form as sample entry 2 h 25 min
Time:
4 h 38 min
